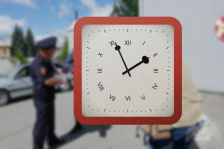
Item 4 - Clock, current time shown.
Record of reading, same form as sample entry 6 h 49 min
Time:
1 h 56 min
